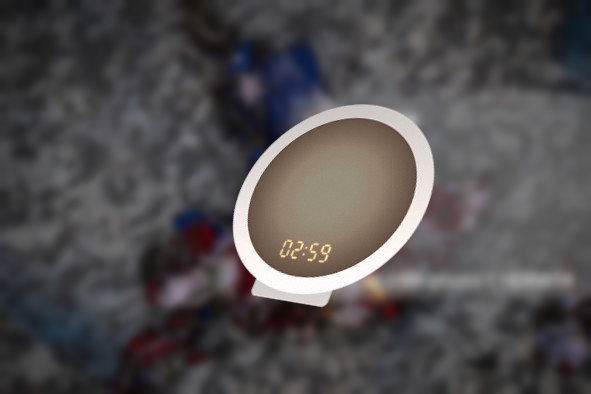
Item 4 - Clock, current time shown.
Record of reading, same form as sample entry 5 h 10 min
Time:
2 h 59 min
